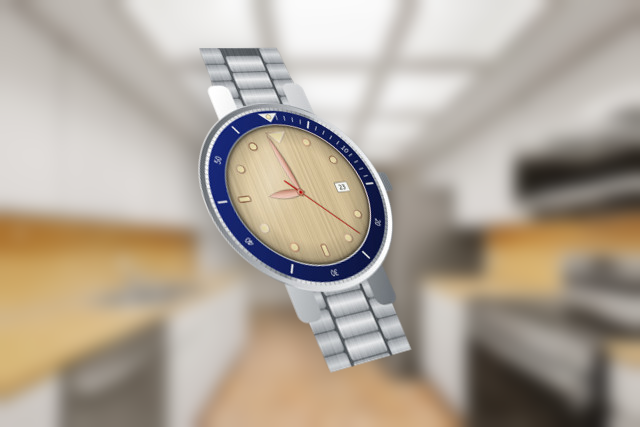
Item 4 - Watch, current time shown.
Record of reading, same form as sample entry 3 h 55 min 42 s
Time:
8 h 58 min 23 s
